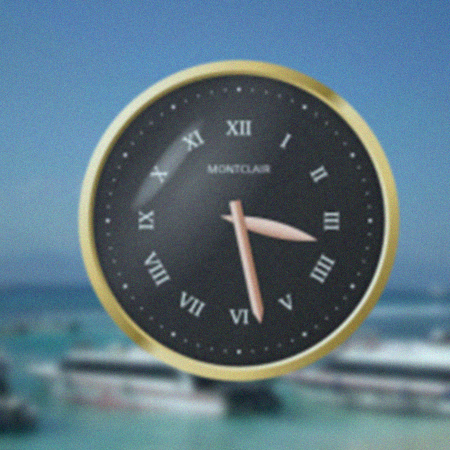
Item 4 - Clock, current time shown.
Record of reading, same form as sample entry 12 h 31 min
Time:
3 h 28 min
